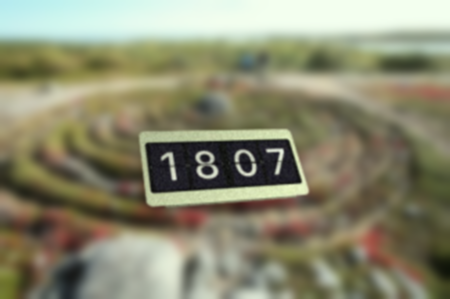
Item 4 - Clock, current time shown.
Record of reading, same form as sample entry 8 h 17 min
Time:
18 h 07 min
